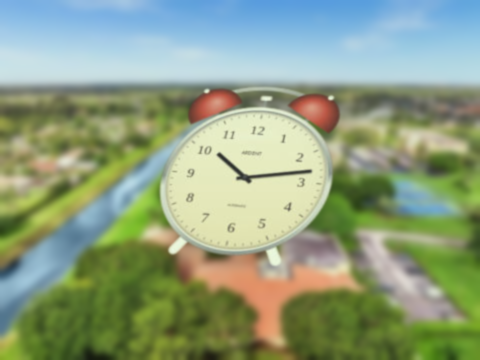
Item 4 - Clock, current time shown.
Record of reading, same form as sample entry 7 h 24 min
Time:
10 h 13 min
